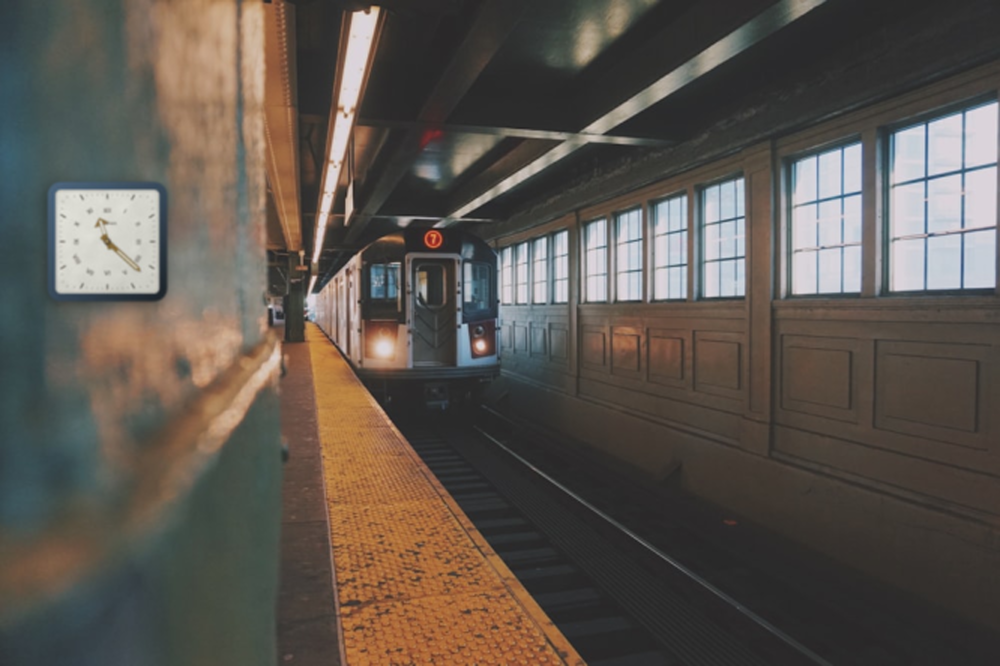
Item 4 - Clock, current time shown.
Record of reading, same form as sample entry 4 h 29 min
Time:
11 h 22 min
